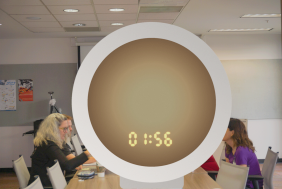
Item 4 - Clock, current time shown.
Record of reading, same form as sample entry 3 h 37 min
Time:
1 h 56 min
